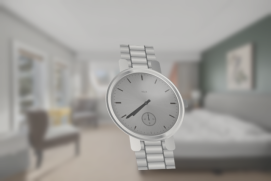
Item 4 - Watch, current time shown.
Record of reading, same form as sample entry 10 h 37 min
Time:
7 h 39 min
